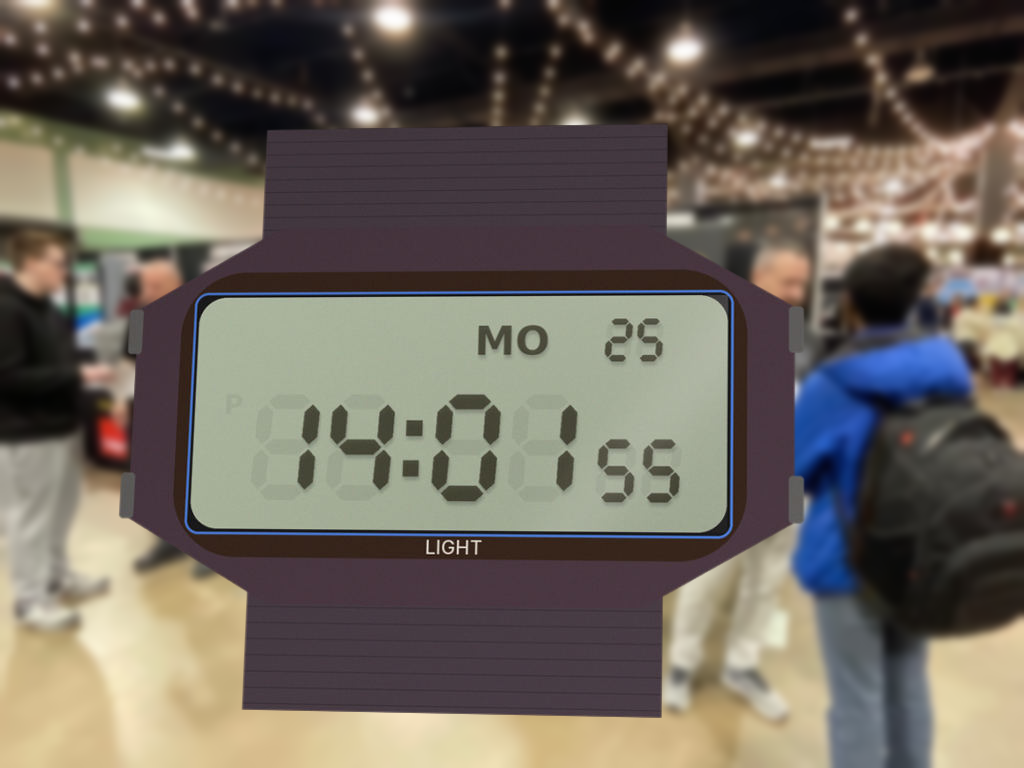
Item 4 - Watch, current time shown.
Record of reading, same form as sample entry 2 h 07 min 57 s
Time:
14 h 01 min 55 s
